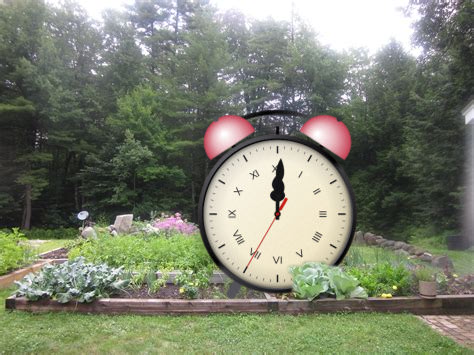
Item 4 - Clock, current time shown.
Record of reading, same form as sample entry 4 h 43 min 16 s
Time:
12 h 00 min 35 s
